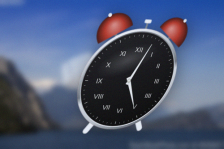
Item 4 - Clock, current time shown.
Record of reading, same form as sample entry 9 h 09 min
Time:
5 h 03 min
